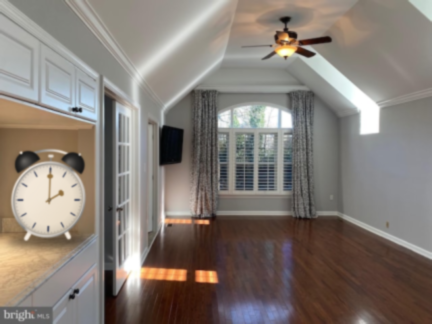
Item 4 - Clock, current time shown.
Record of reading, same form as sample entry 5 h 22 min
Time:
2 h 00 min
